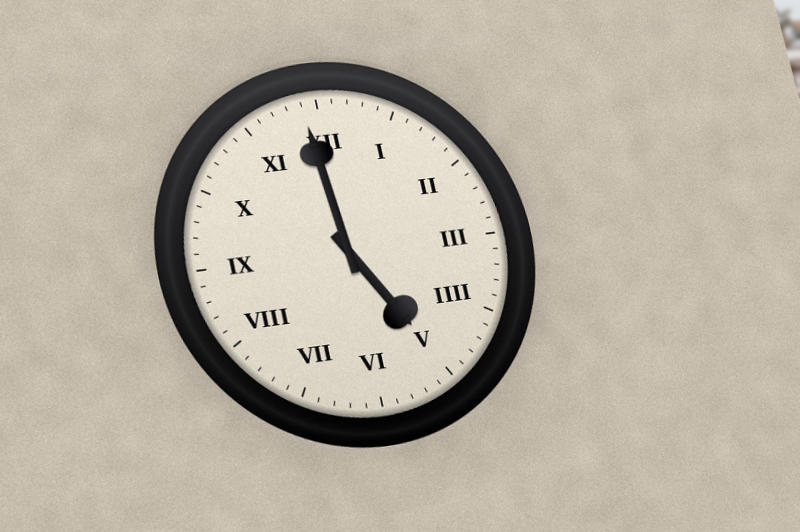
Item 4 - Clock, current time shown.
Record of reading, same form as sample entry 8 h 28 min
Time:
4 h 59 min
